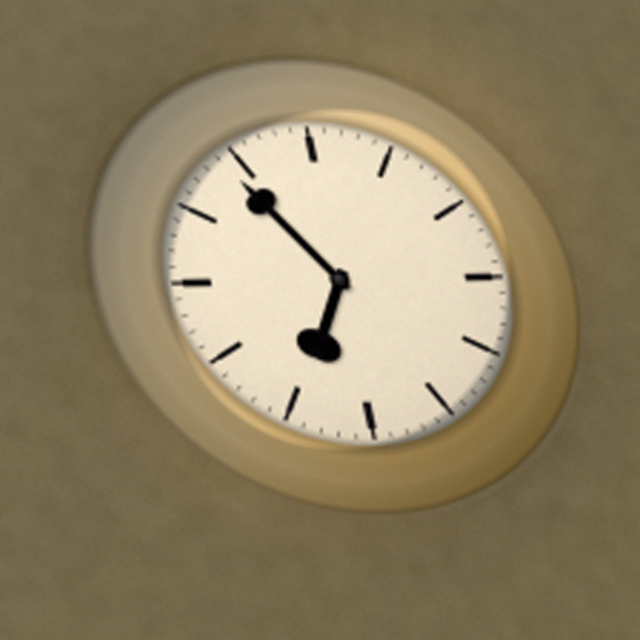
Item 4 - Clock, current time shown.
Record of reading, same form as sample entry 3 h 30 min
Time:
6 h 54 min
